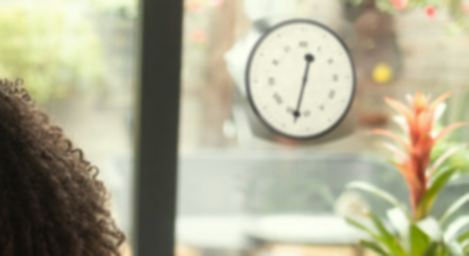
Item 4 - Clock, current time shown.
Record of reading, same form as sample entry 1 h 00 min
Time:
12 h 33 min
